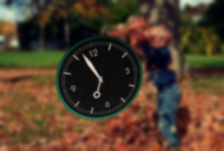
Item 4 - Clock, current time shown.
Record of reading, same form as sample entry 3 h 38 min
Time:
6 h 57 min
